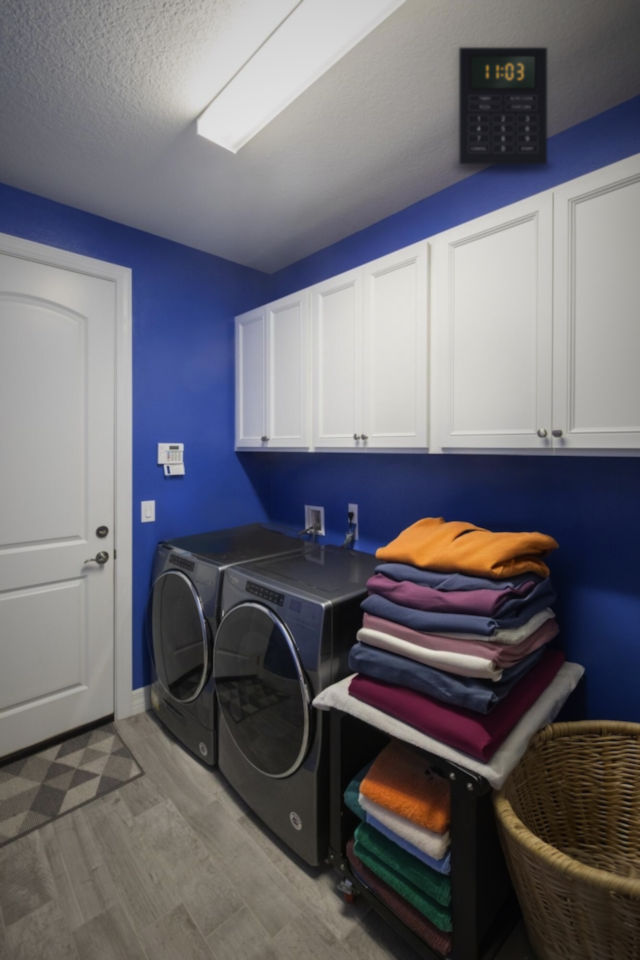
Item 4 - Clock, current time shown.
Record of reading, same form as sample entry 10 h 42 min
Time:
11 h 03 min
